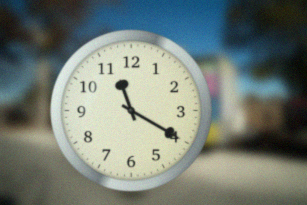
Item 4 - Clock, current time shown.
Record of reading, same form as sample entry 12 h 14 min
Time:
11 h 20 min
